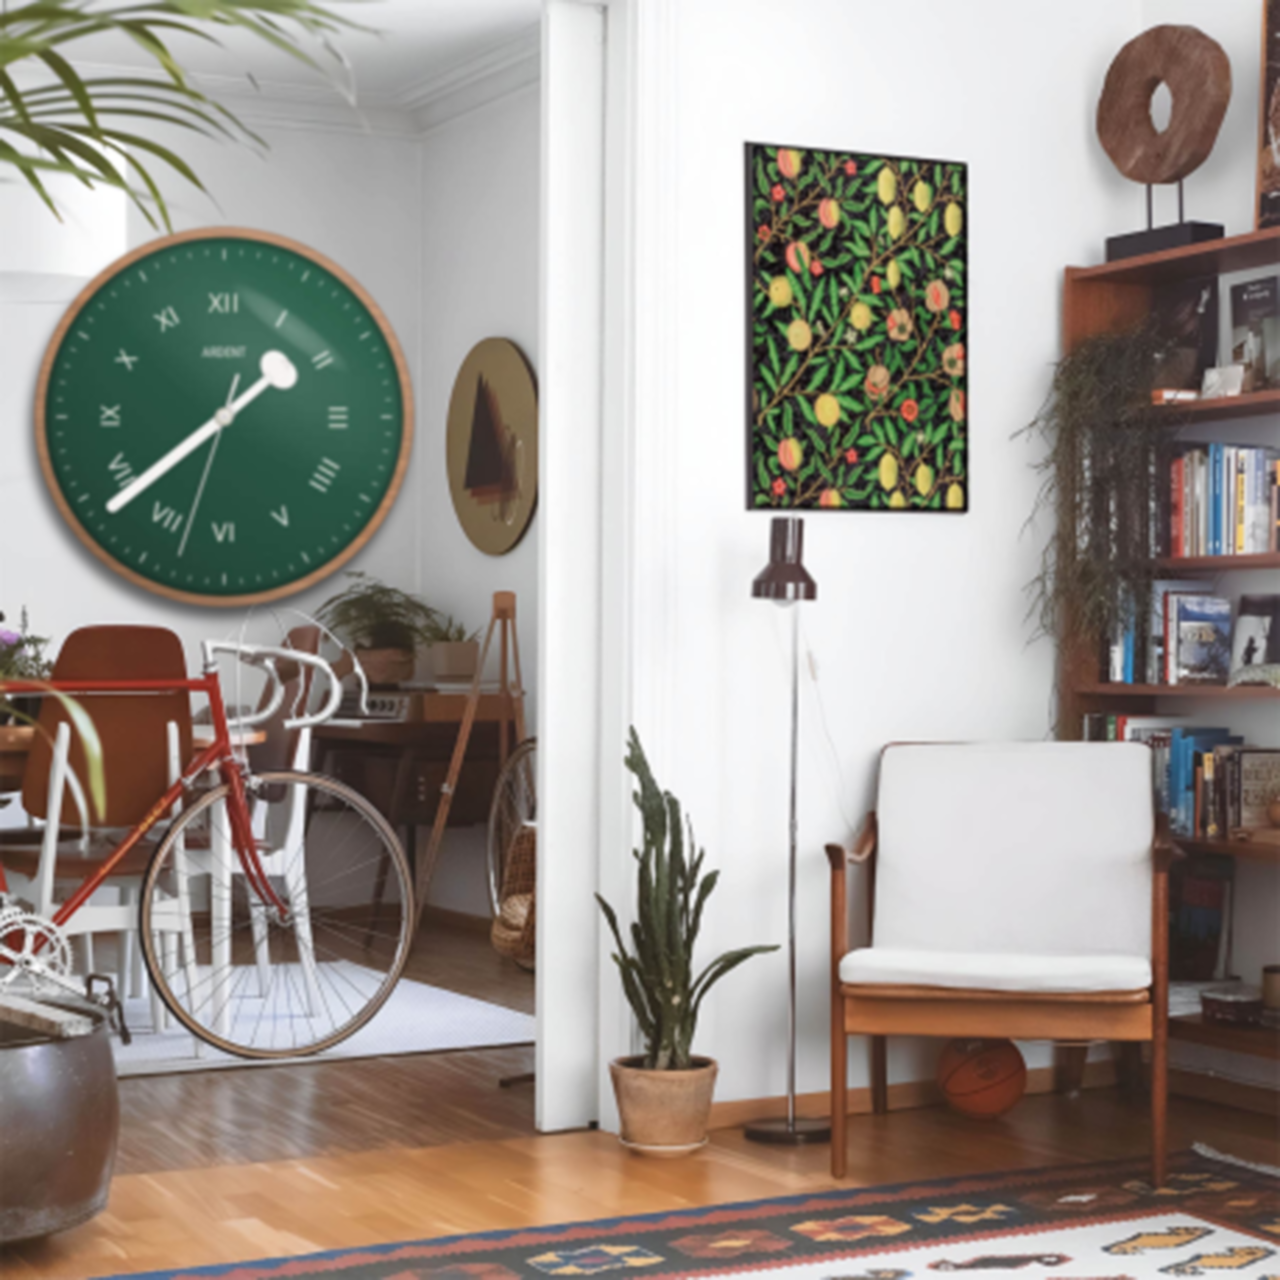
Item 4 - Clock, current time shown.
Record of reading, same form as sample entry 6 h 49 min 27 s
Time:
1 h 38 min 33 s
